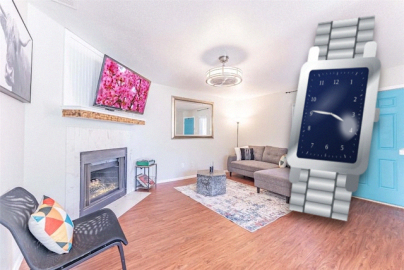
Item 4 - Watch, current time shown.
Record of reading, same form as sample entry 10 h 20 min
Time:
3 h 46 min
